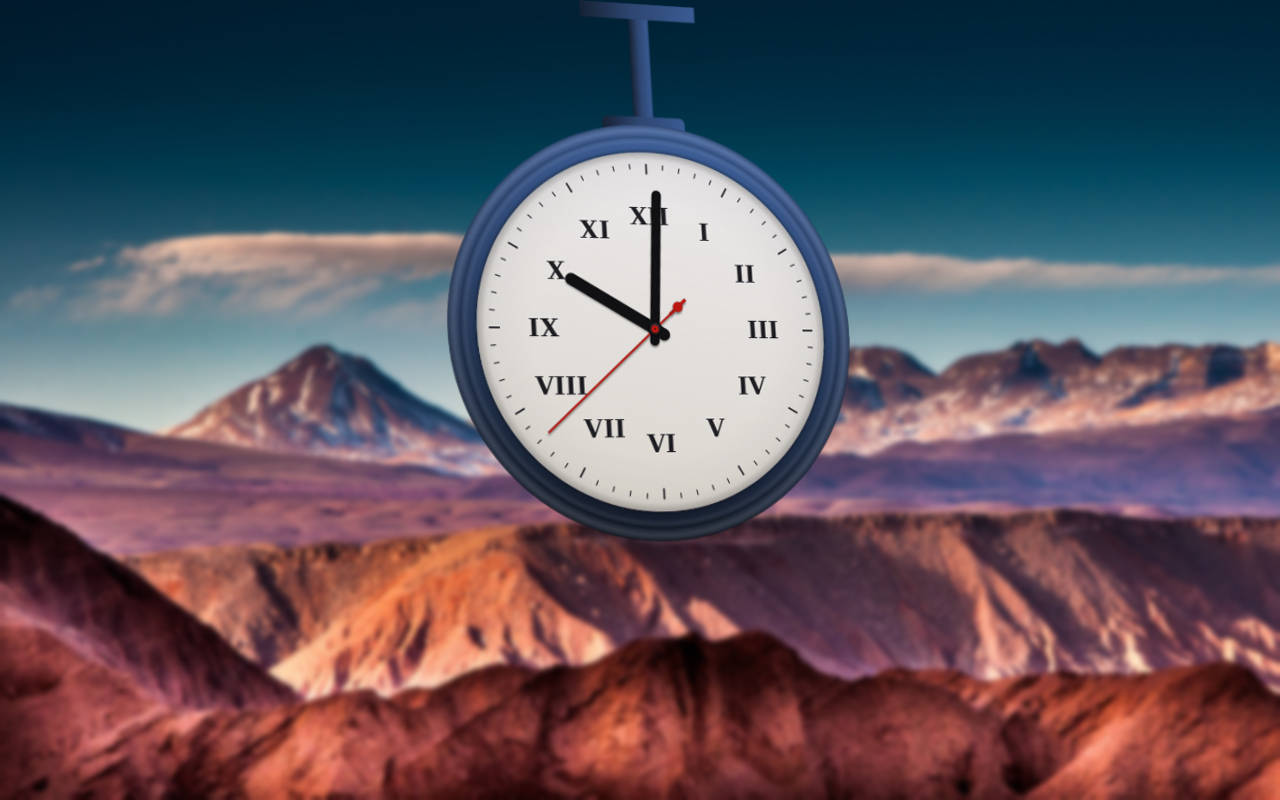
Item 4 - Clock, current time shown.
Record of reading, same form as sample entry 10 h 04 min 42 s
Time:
10 h 00 min 38 s
